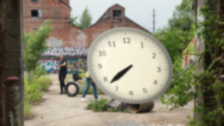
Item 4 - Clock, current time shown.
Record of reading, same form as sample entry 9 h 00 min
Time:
7 h 38 min
